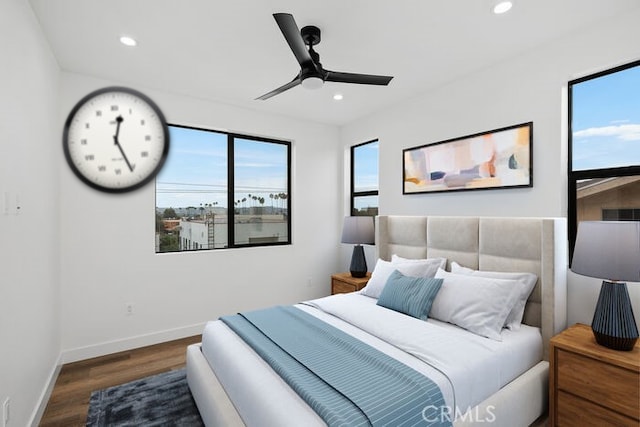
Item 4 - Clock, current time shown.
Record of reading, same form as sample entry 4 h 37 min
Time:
12 h 26 min
